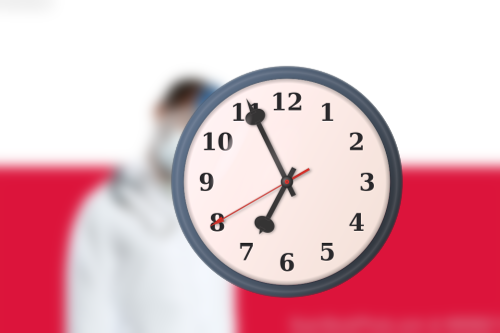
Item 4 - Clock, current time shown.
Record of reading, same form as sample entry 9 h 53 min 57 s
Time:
6 h 55 min 40 s
